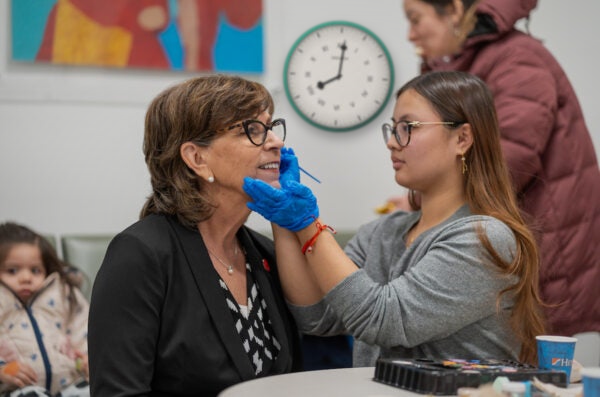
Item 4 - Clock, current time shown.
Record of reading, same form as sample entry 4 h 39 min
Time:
8 h 01 min
